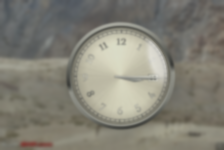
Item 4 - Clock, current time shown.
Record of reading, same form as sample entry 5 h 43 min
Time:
3 h 15 min
